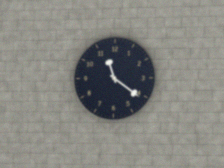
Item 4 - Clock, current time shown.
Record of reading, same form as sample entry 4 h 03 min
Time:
11 h 21 min
